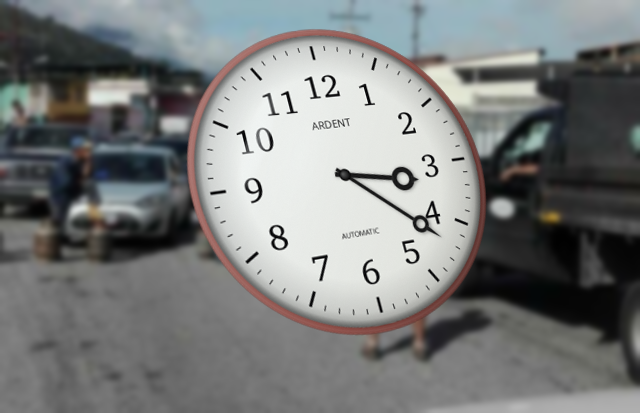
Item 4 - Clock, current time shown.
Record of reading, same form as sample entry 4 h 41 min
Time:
3 h 22 min
